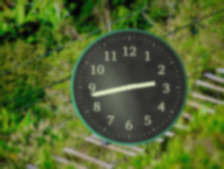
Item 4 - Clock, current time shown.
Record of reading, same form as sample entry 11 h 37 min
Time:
2 h 43 min
